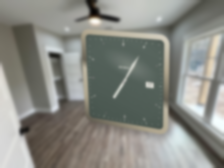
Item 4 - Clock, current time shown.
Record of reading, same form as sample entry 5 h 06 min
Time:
7 h 05 min
